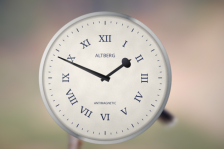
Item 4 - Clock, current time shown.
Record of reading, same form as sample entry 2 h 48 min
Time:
1 h 49 min
